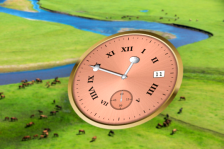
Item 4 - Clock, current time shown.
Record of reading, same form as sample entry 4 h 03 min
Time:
12 h 49 min
